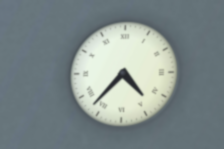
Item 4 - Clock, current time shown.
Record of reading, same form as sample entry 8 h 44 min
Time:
4 h 37 min
